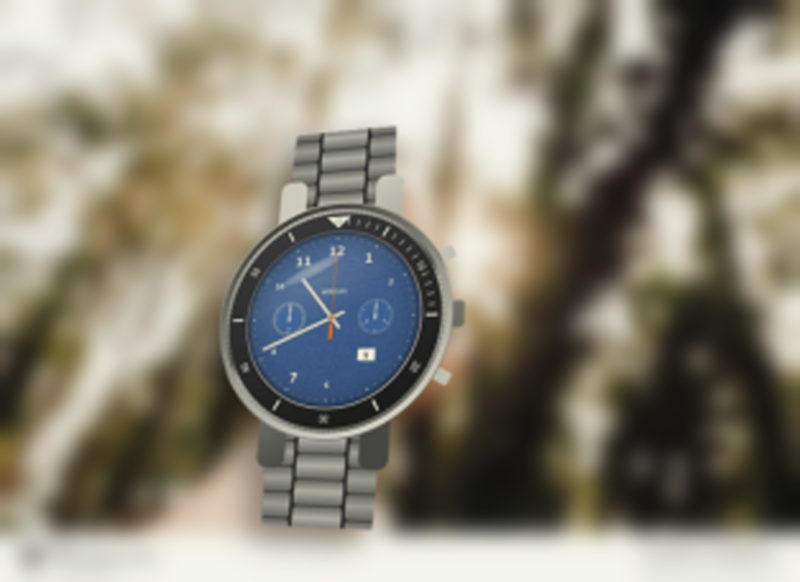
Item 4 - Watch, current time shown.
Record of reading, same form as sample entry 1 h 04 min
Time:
10 h 41 min
